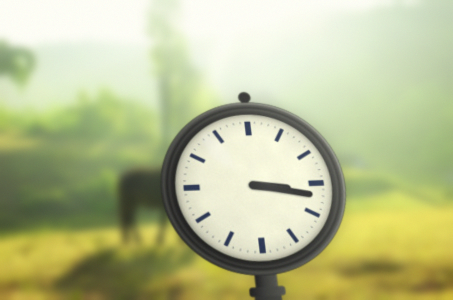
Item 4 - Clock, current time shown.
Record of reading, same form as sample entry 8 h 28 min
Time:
3 h 17 min
